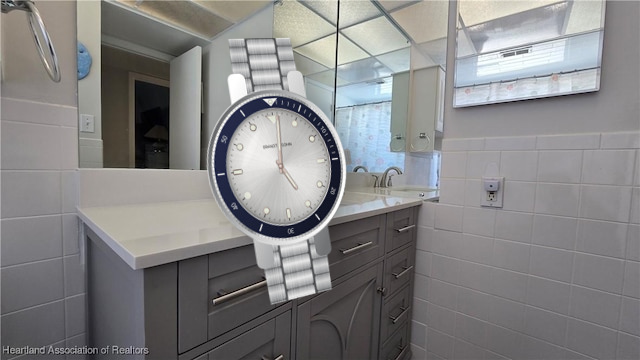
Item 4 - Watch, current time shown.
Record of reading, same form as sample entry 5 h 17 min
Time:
5 h 01 min
